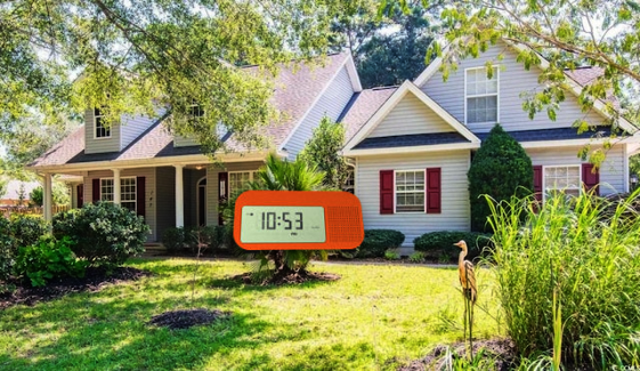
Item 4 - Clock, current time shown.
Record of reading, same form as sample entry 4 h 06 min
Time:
10 h 53 min
